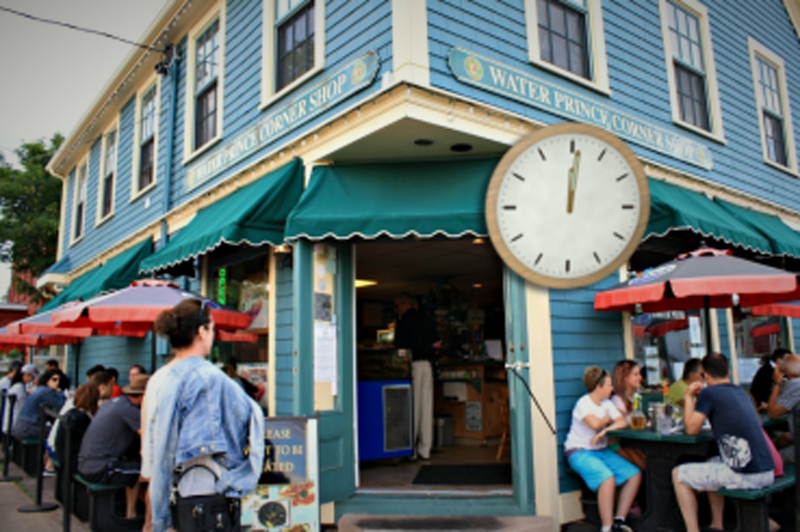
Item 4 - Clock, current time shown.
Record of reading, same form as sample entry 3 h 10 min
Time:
12 h 01 min
